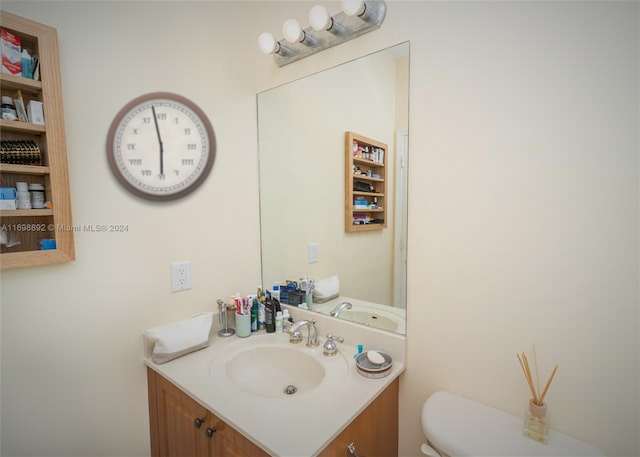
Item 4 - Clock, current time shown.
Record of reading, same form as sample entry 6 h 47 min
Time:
5 h 58 min
